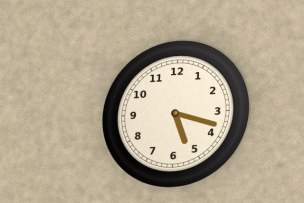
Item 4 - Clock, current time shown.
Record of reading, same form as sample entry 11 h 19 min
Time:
5 h 18 min
